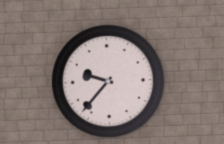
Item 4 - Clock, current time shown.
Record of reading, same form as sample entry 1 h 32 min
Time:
9 h 37 min
